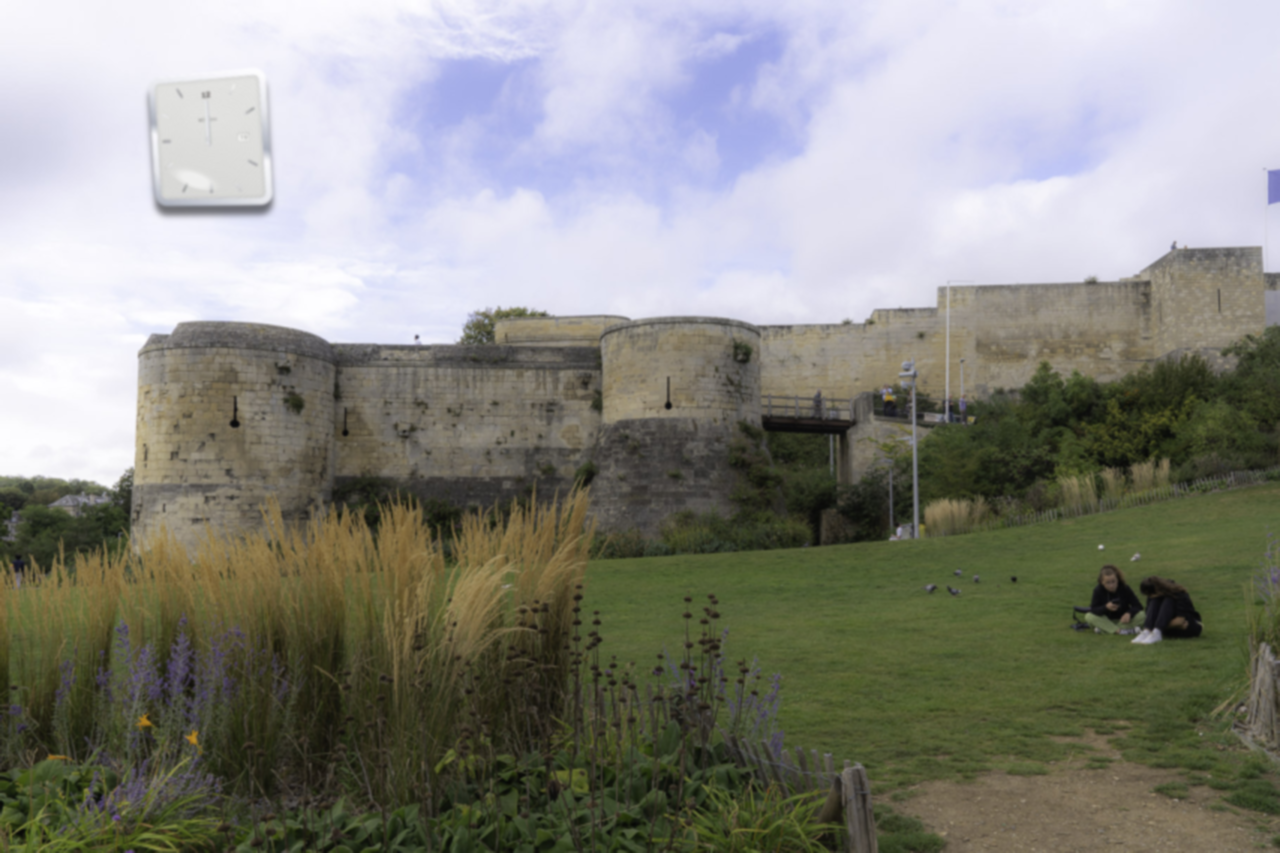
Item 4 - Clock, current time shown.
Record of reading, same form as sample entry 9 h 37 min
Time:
12 h 00 min
